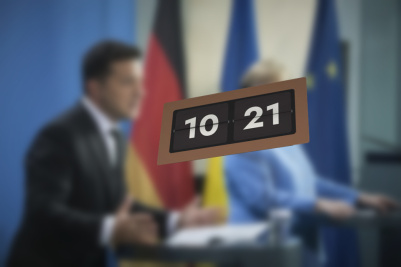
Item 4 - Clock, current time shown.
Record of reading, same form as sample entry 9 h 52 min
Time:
10 h 21 min
